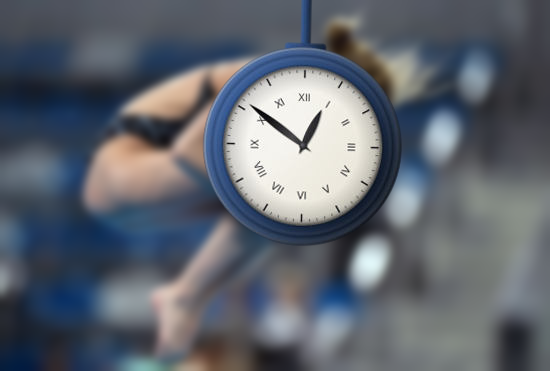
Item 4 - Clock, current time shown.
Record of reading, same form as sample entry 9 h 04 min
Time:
12 h 51 min
